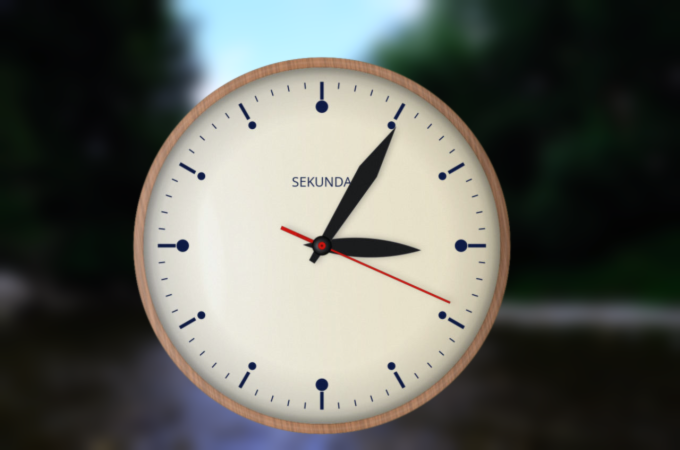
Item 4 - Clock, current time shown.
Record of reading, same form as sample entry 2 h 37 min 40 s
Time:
3 h 05 min 19 s
